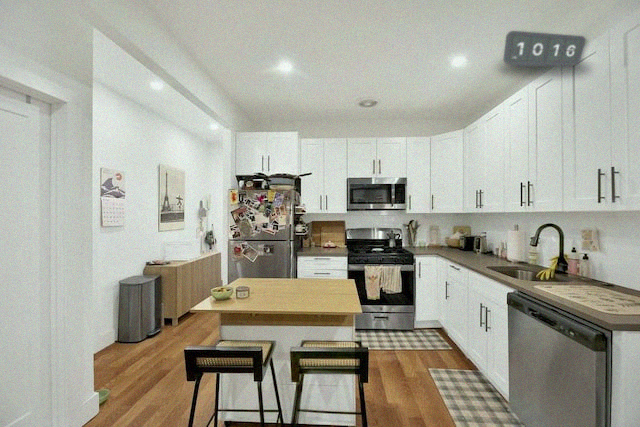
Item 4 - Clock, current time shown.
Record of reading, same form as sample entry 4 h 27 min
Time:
10 h 16 min
